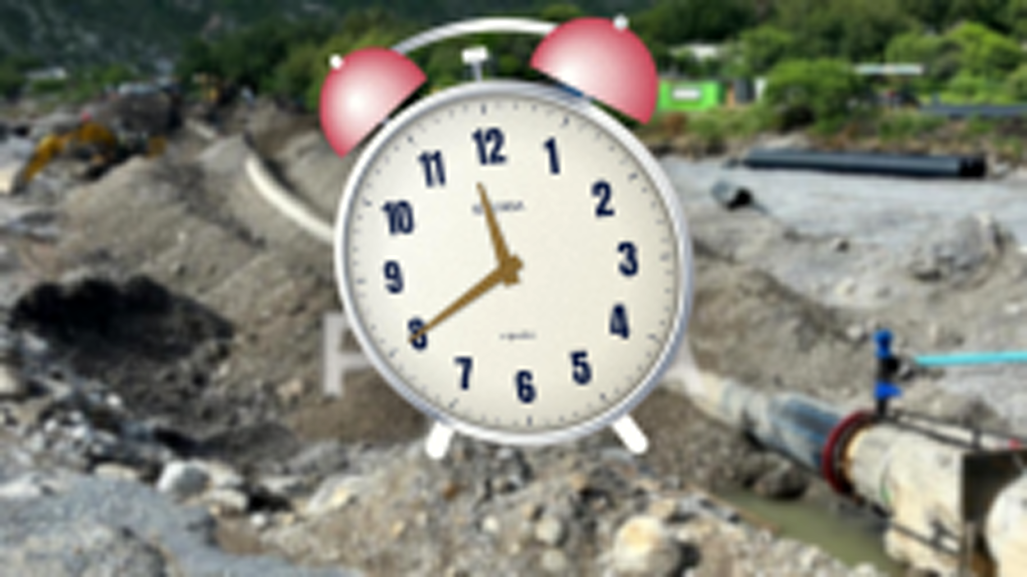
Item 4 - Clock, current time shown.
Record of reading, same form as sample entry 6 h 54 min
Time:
11 h 40 min
